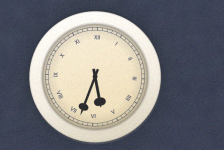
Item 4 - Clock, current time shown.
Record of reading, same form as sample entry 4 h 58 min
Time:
5 h 33 min
